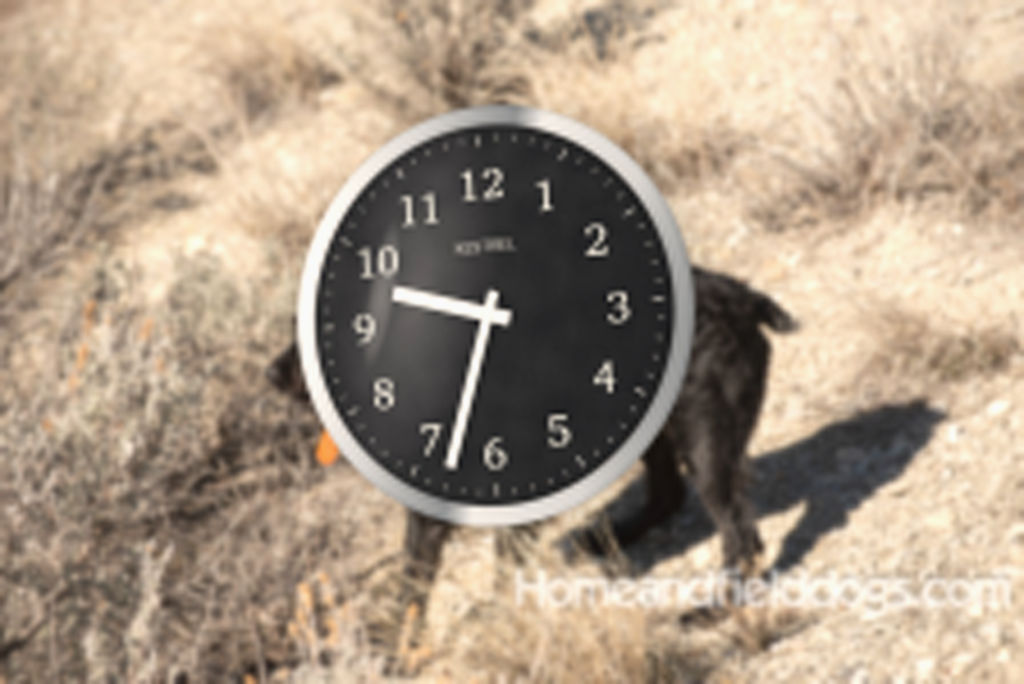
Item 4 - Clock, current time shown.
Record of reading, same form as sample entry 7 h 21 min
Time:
9 h 33 min
